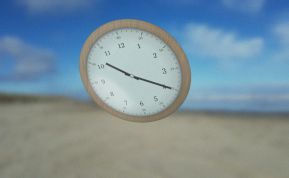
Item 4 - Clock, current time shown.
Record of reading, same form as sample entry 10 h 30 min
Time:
10 h 20 min
